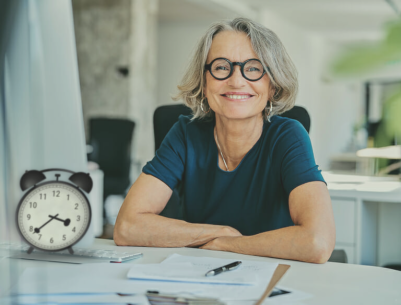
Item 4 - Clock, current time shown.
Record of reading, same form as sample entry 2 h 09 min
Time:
3 h 38 min
